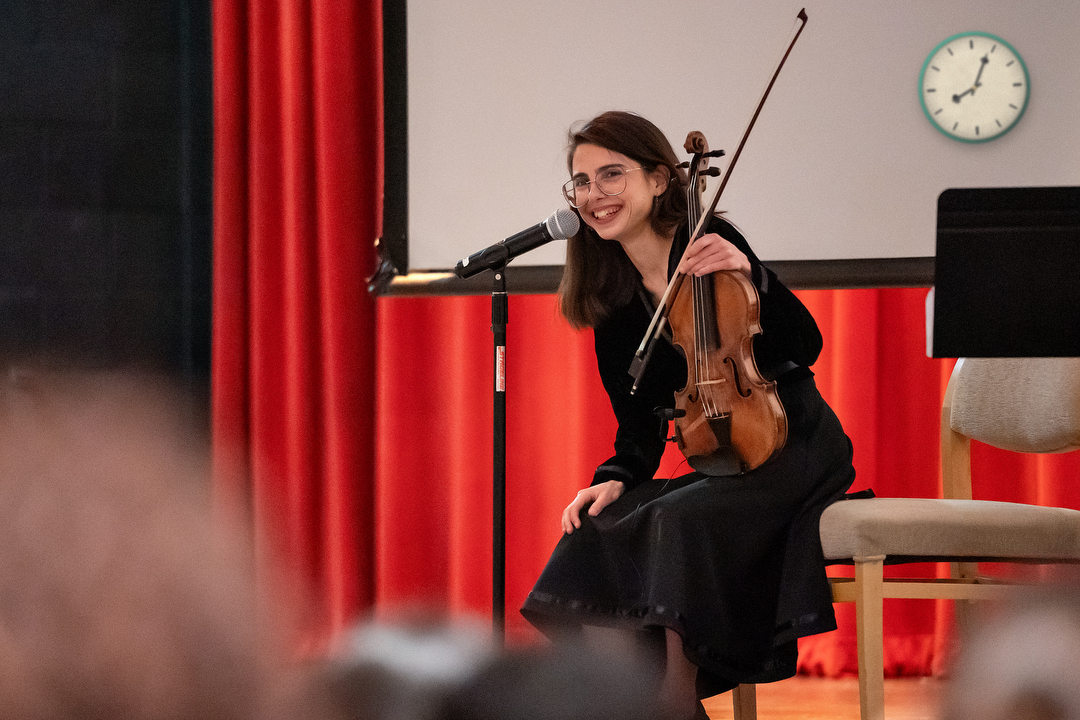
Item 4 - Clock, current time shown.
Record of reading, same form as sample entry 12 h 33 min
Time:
8 h 04 min
